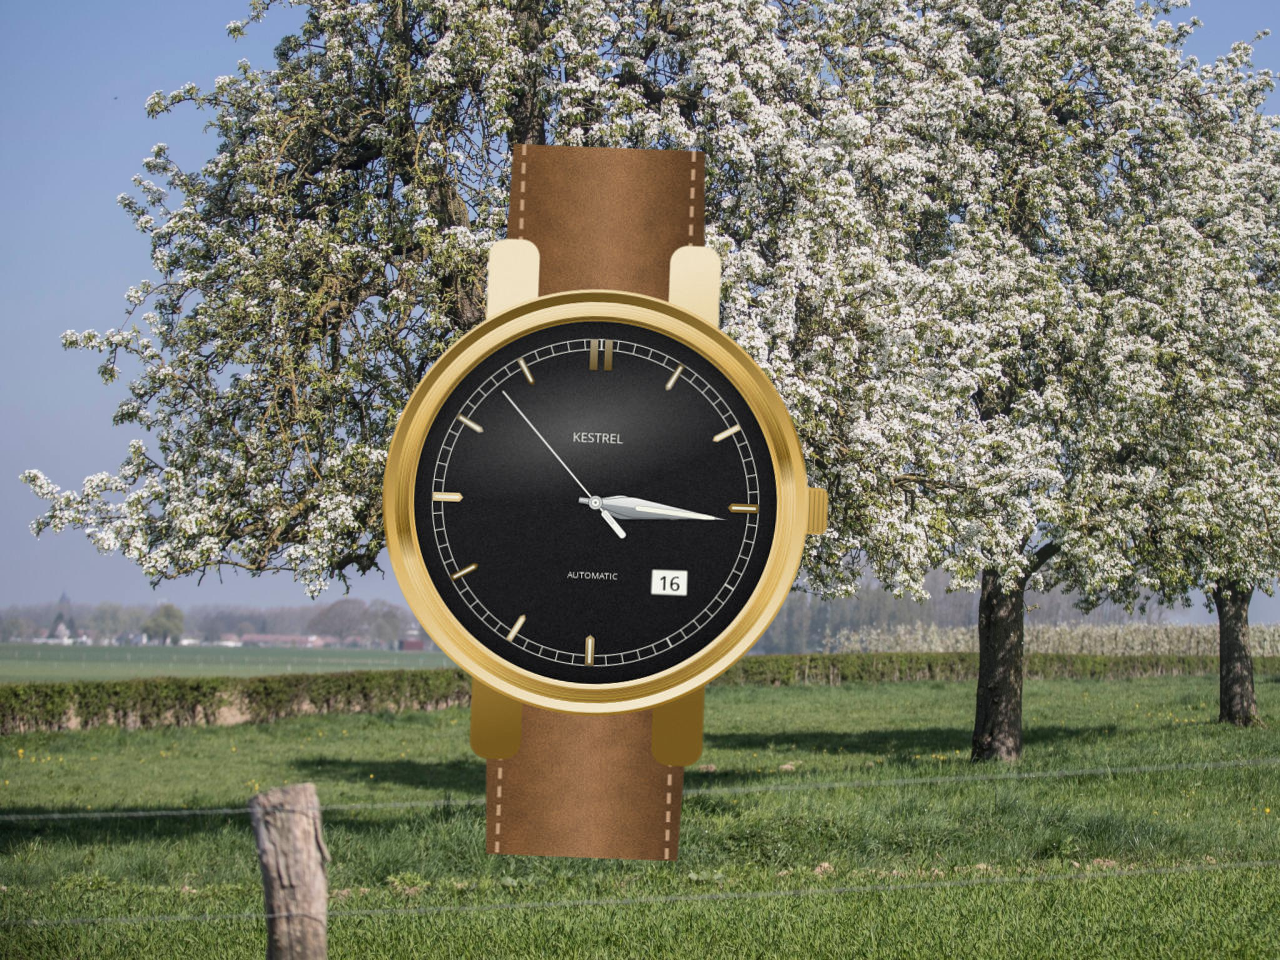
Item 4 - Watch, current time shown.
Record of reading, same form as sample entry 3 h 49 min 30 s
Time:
3 h 15 min 53 s
